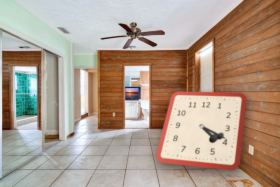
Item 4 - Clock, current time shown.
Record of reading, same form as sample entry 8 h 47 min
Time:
4 h 19 min
